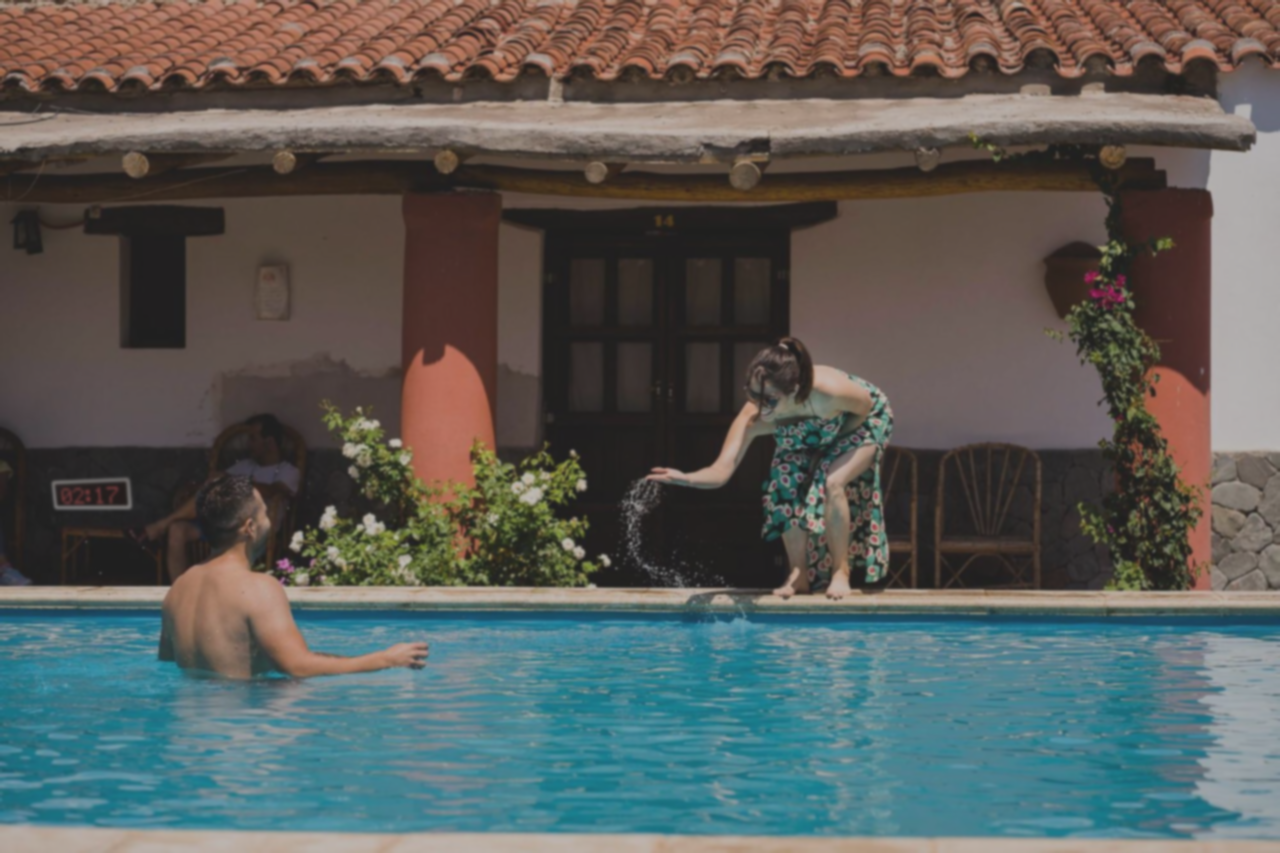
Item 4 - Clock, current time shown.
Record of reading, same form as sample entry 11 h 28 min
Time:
2 h 17 min
